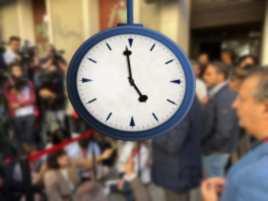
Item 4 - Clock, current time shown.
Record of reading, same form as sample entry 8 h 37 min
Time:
4 h 59 min
